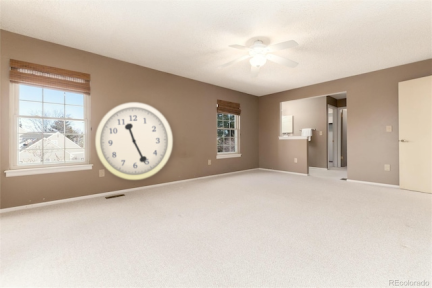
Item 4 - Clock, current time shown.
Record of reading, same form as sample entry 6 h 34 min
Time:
11 h 26 min
